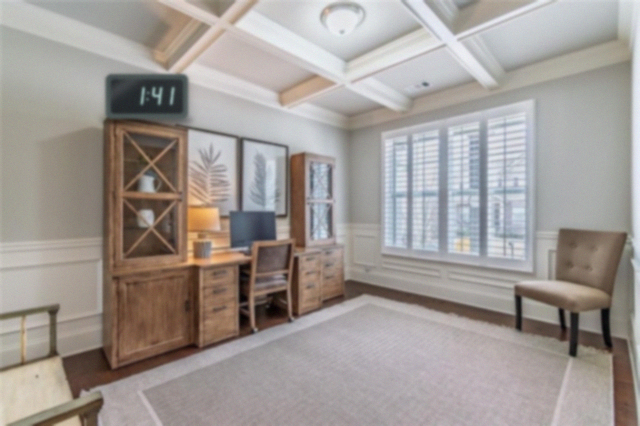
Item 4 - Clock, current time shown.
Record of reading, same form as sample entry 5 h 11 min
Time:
1 h 41 min
